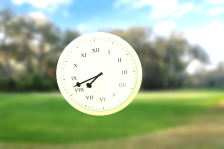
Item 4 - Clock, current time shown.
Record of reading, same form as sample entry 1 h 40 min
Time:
7 h 42 min
